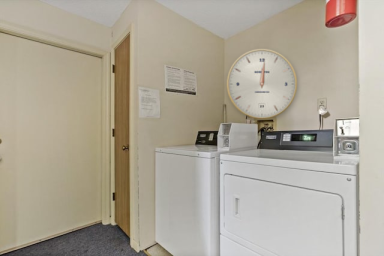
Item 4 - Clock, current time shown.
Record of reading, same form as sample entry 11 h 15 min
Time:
12 h 01 min
